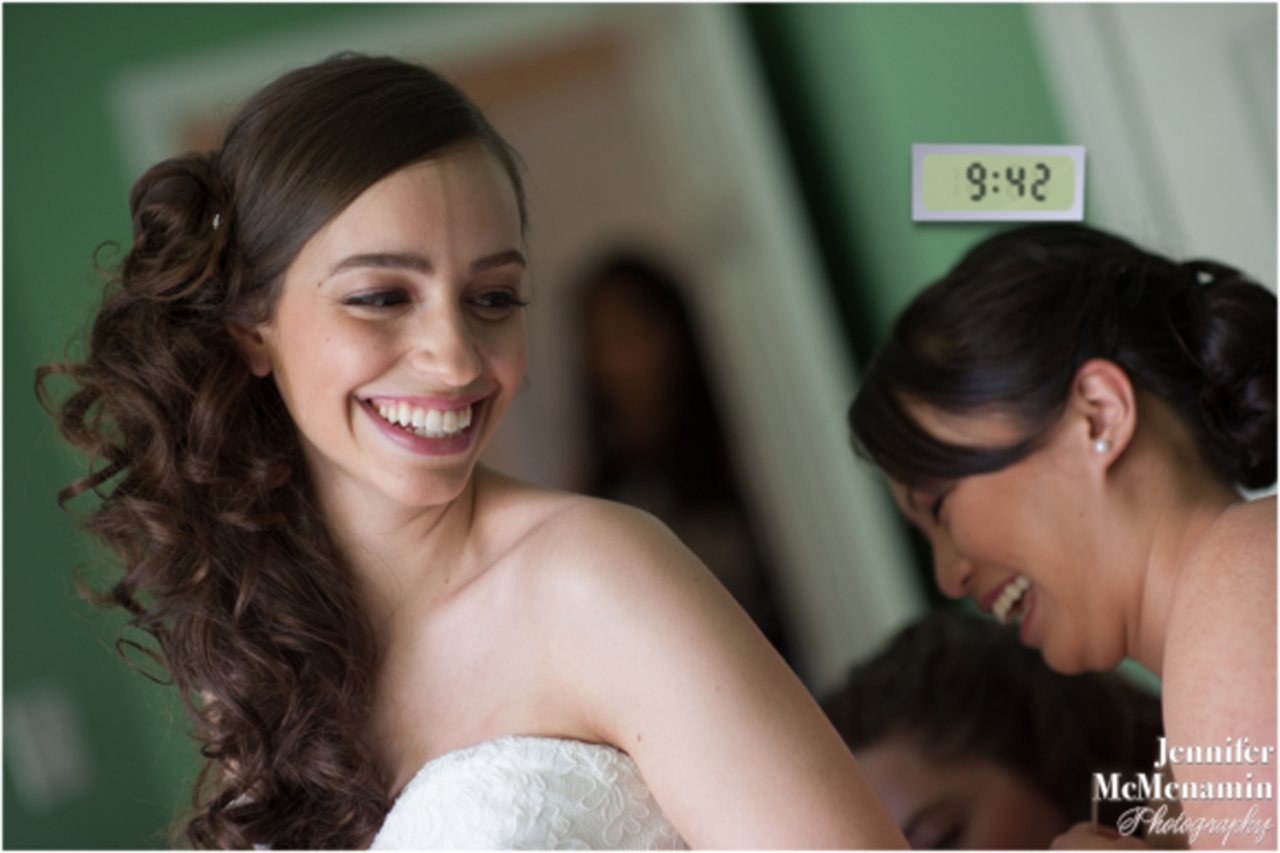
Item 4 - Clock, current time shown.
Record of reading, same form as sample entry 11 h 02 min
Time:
9 h 42 min
